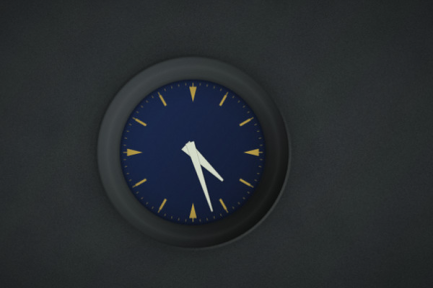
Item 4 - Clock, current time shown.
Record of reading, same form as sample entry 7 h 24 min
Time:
4 h 27 min
